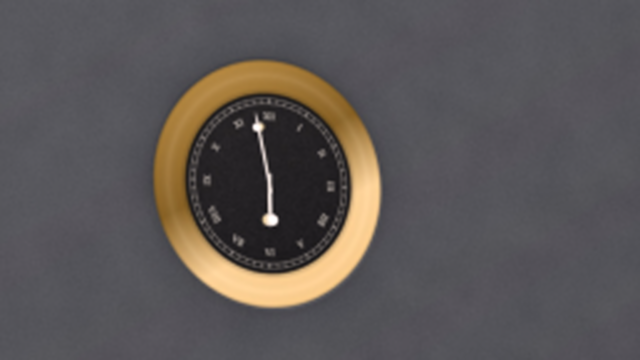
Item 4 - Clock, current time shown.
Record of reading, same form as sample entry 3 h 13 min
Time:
5 h 58 min
